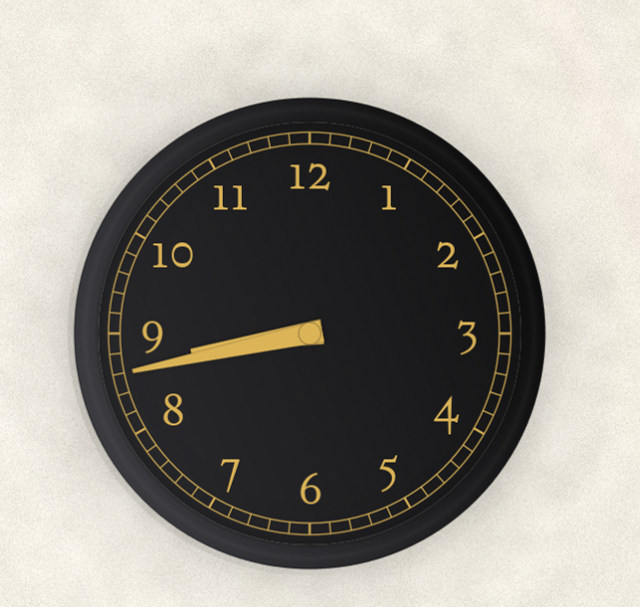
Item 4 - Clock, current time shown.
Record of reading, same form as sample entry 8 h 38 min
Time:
8 h 43 min
